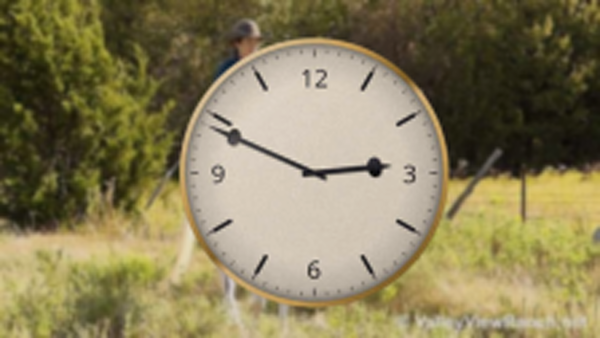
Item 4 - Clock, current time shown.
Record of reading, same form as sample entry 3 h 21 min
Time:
2 h 49 min
